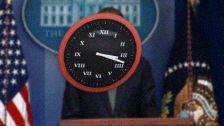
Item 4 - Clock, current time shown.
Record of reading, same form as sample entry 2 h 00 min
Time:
3 h 18 min
